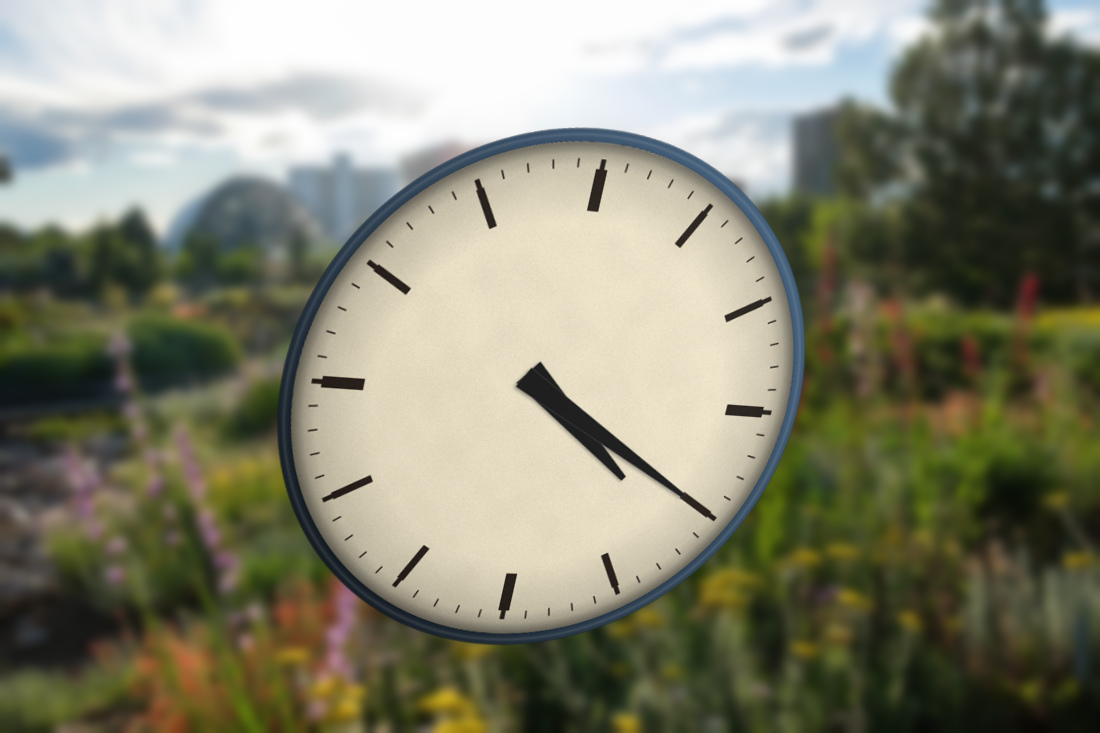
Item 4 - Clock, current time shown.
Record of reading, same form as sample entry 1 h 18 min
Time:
4 h 20 min
